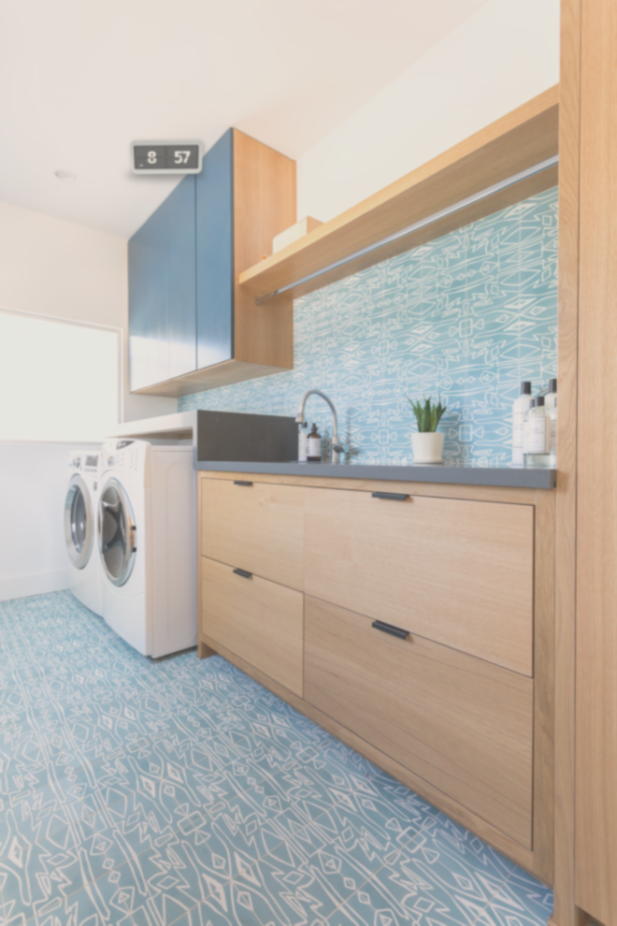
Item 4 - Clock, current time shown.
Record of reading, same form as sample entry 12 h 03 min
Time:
8 h 57 min
